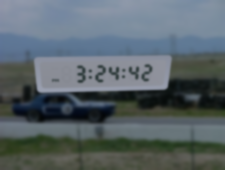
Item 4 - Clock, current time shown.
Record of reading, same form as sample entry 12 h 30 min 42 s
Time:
3 h 24 min 42 s
